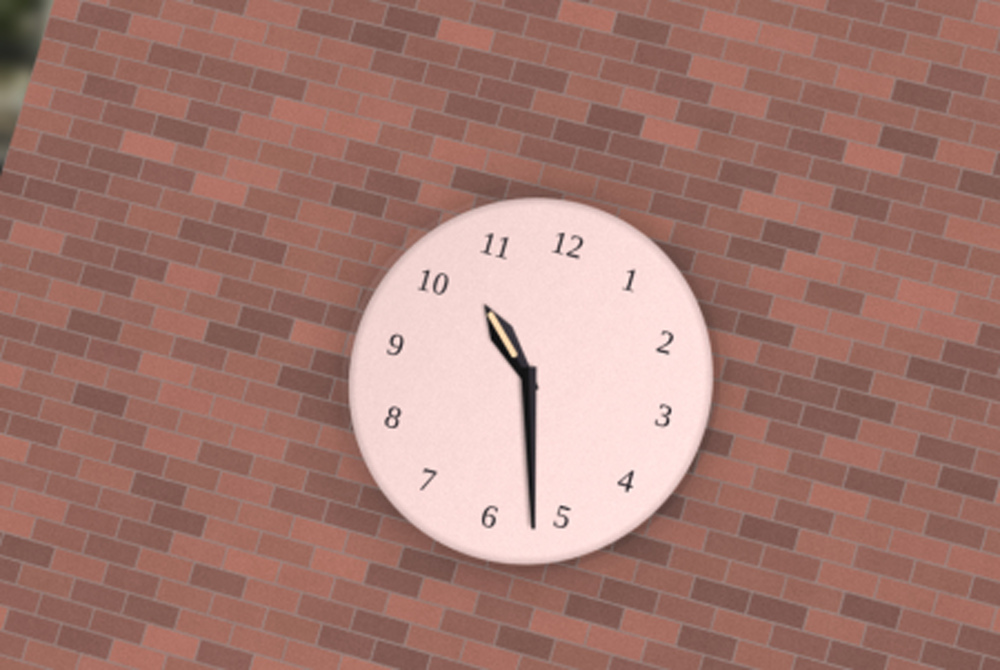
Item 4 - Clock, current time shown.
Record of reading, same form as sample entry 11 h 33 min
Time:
10 h 27 min
